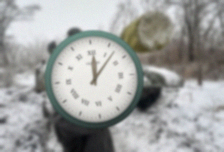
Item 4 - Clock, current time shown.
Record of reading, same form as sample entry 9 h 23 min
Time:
12 h 07 min
